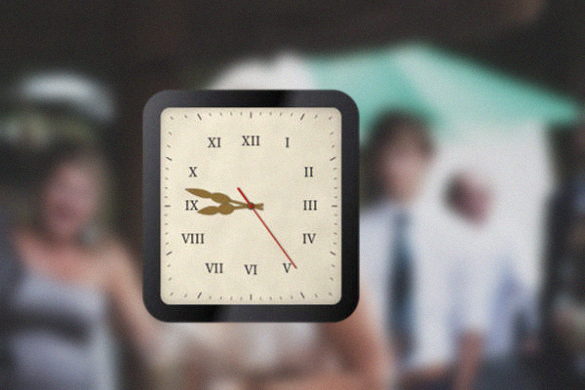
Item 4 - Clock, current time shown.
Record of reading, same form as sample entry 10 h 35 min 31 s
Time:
8 h 47 min 24 s
